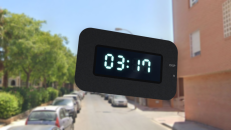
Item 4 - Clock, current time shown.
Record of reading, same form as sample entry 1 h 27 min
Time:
3 h 17 min
